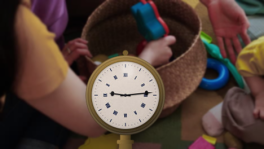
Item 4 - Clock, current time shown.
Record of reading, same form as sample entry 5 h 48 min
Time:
9 h 14 min
